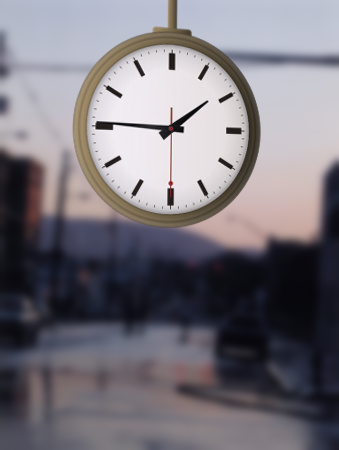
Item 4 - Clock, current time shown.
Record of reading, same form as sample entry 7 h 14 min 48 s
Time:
1 h 45 min 30 s
